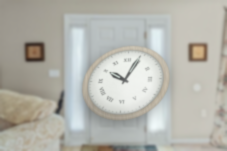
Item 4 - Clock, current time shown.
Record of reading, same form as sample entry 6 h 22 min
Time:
10 h 04 min
